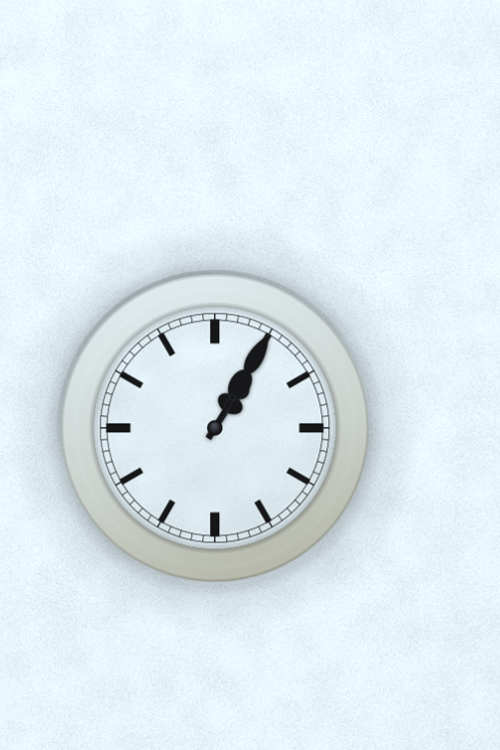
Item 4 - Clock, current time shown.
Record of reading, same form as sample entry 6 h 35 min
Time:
1 h 05 min
